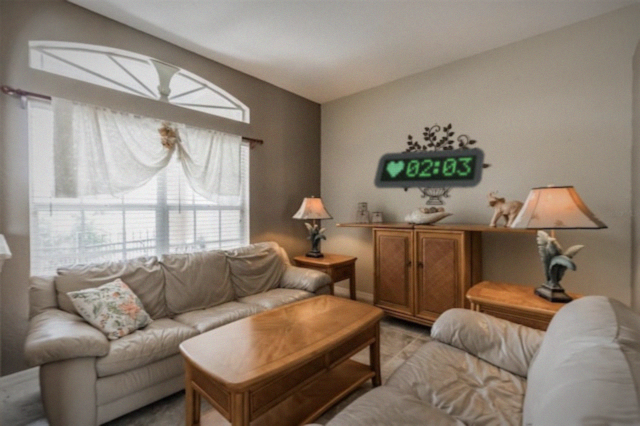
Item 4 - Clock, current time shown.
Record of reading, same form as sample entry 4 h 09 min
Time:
2 h 03 min
